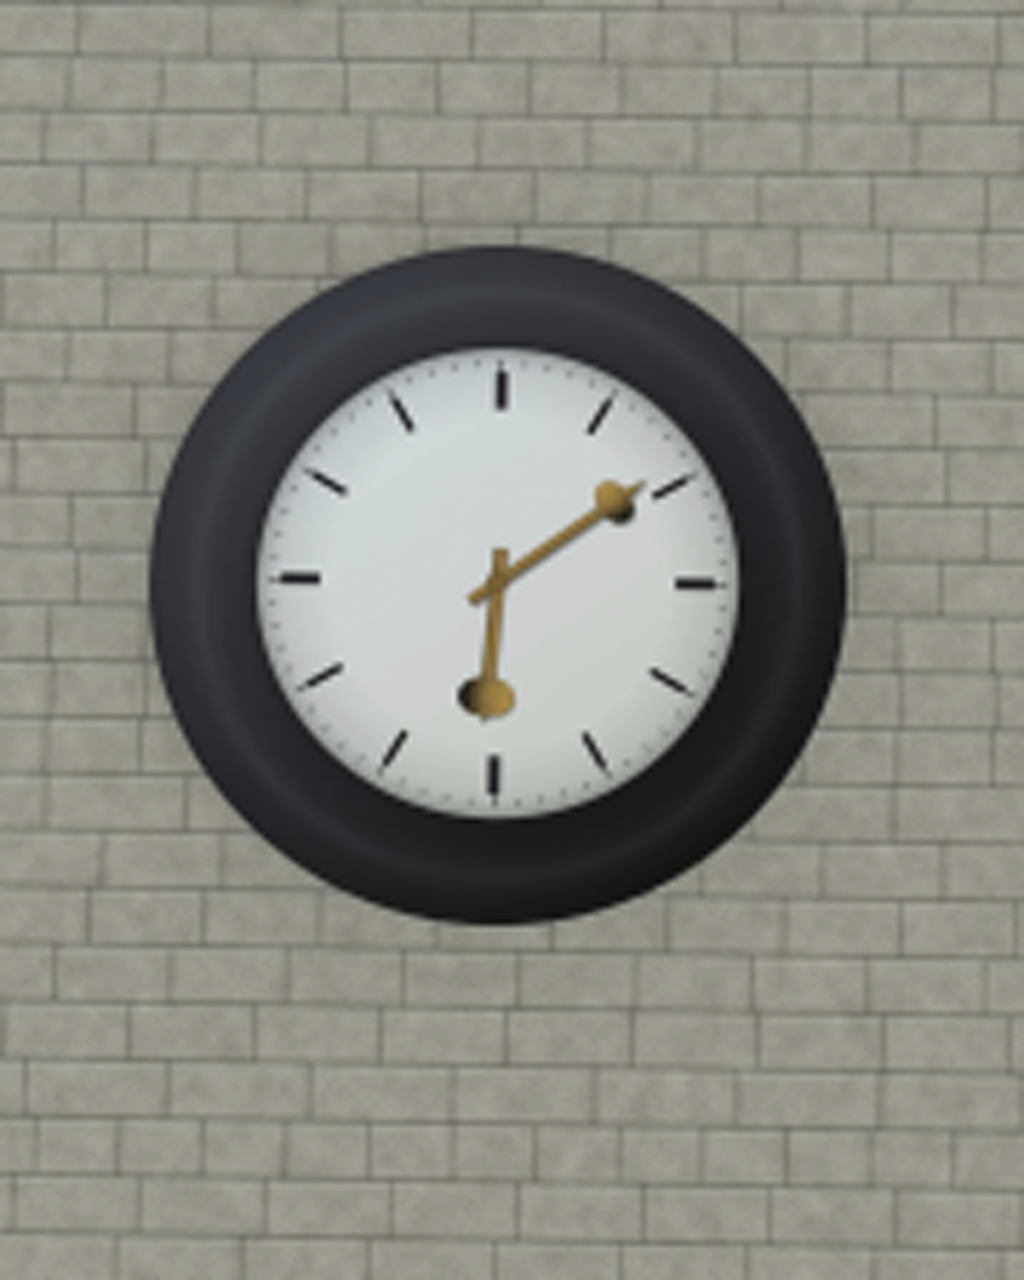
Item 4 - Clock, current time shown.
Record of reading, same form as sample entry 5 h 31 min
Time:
6 h 09 min
